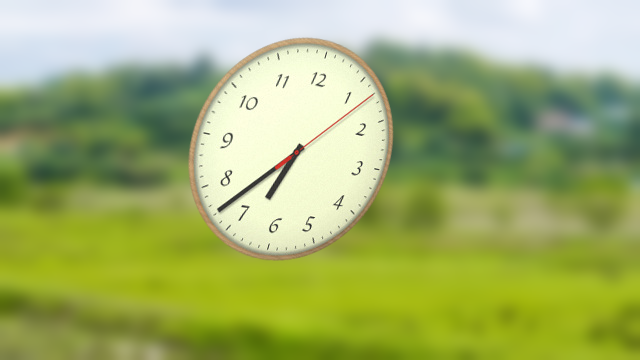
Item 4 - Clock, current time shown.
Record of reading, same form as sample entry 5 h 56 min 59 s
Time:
6 h 37 min 07 s
